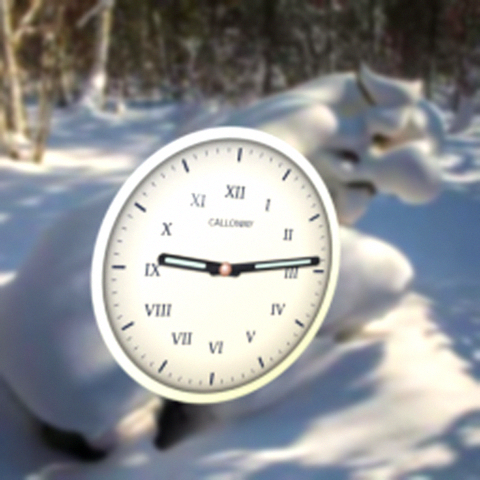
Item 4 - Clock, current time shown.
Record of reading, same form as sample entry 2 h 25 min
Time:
9 h 14 min
